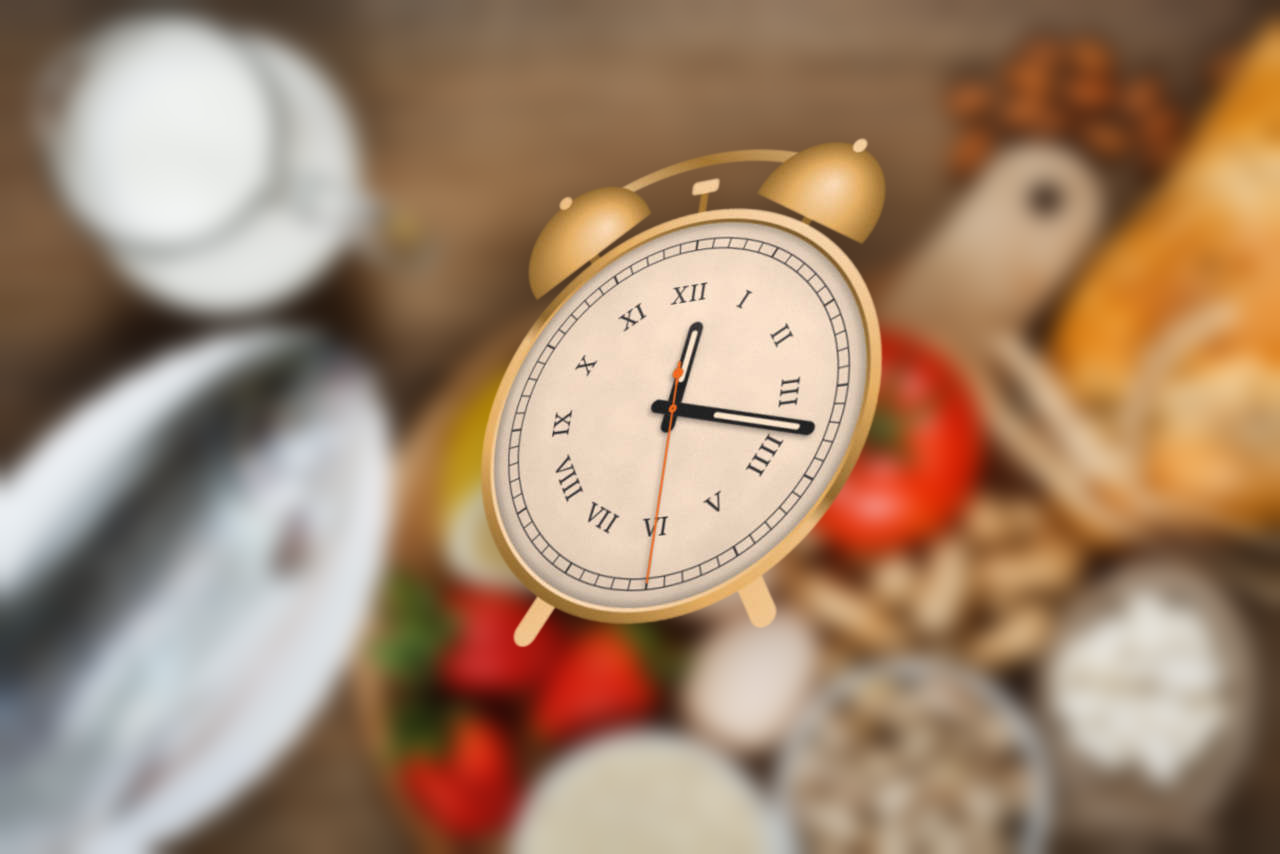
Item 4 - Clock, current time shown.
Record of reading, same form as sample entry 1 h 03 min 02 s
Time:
12 h 17 min 30 s
